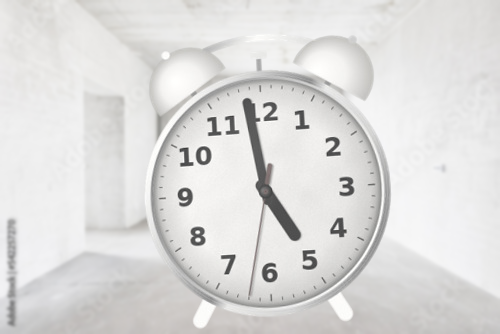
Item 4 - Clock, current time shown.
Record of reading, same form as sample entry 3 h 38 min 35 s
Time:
4 h 58 min 32 s
